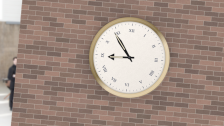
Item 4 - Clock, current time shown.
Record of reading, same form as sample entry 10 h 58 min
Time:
8 h 54 min
